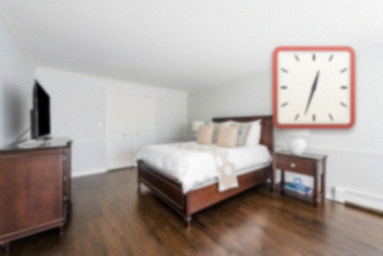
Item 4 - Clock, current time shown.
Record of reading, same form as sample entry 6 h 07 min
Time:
12 h 33 min
